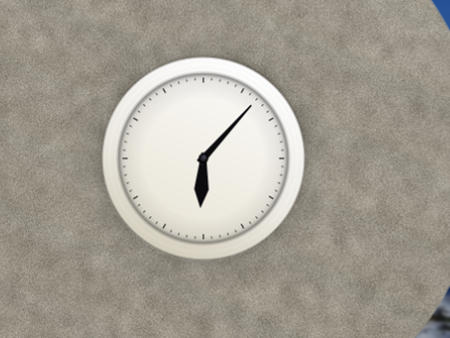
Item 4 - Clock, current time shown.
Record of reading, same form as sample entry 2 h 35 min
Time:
6 h 07 min
